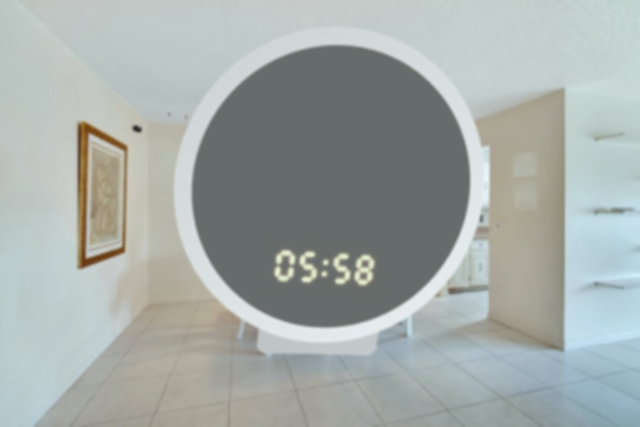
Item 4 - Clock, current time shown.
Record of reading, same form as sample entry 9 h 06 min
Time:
5 h 58 min
